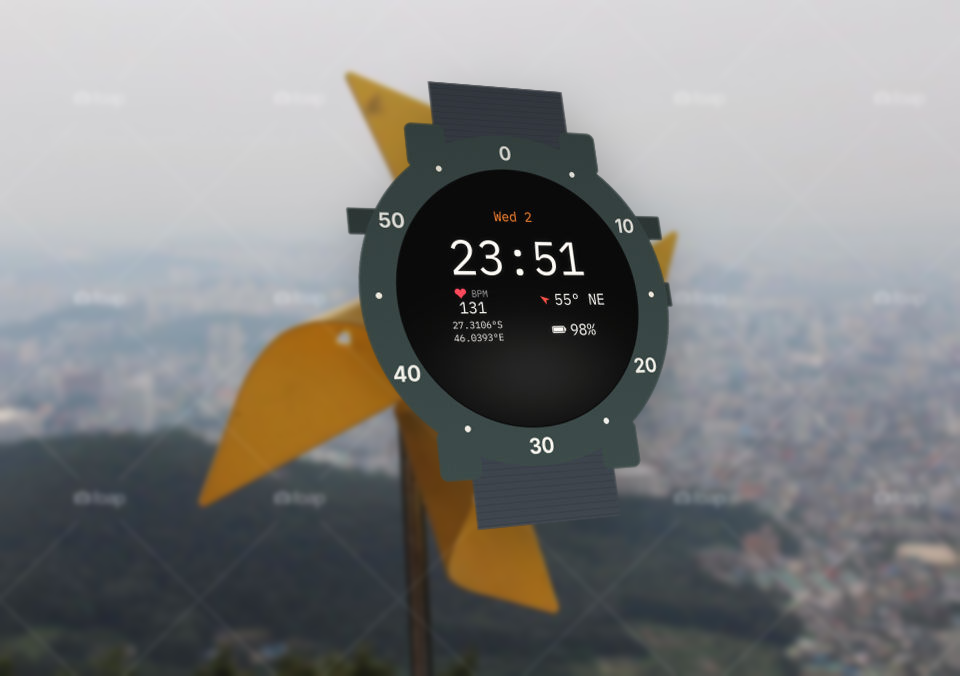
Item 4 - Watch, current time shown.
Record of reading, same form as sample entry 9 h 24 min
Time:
23 h 51 min
